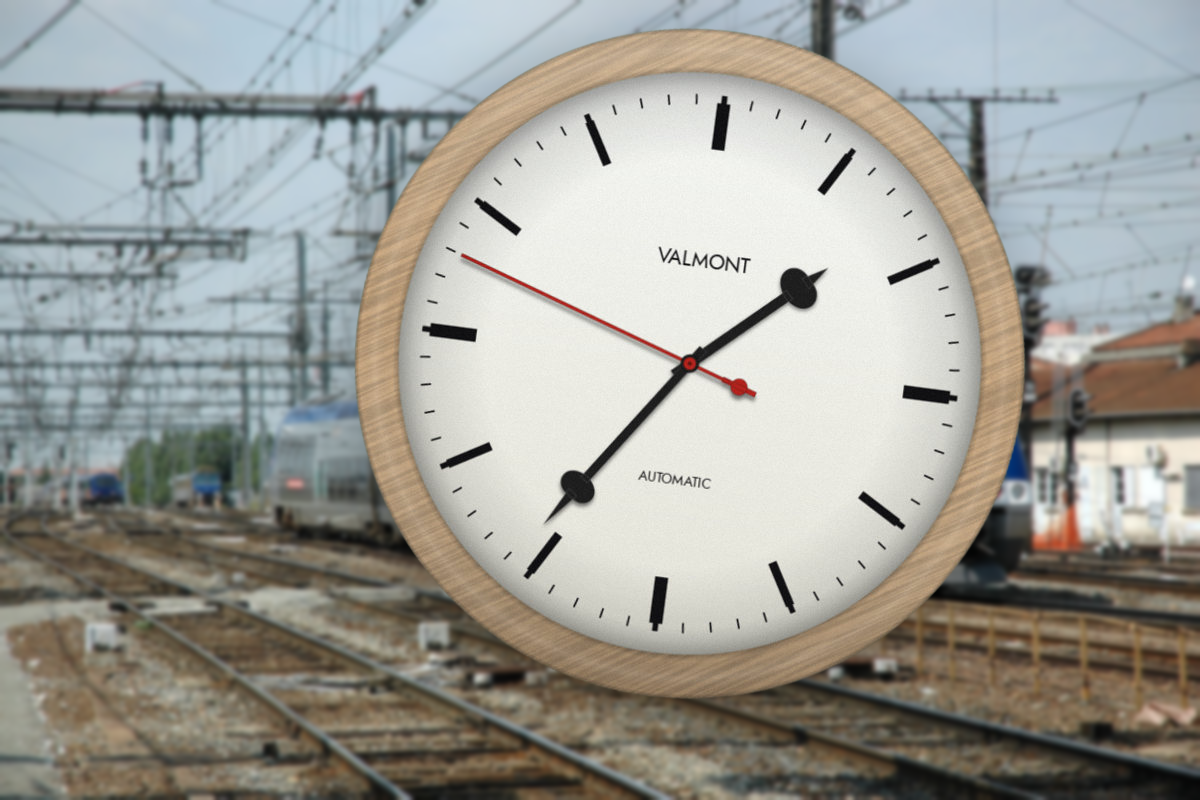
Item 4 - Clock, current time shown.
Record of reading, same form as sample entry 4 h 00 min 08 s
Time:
1 h 35 min 48 s
